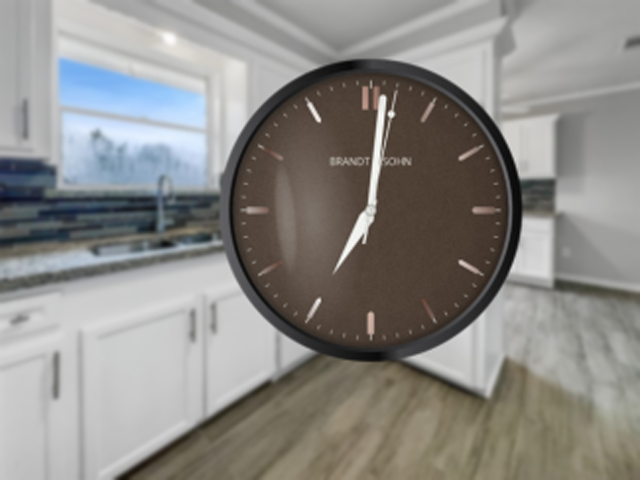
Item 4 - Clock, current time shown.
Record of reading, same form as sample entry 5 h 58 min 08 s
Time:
7 h 01 min 02 s
